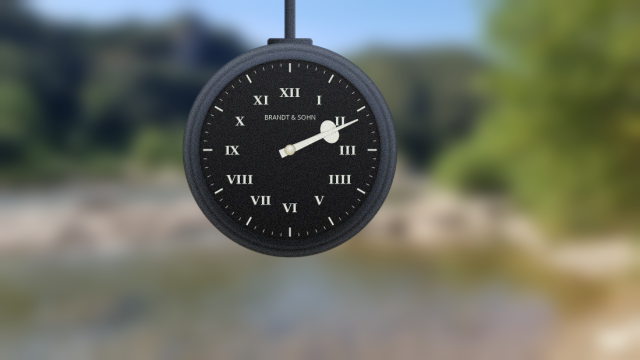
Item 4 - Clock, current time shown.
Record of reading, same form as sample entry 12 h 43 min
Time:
2 h 11 min
